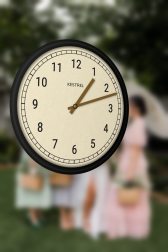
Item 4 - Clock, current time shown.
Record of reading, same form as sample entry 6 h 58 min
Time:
1 h 12 min
